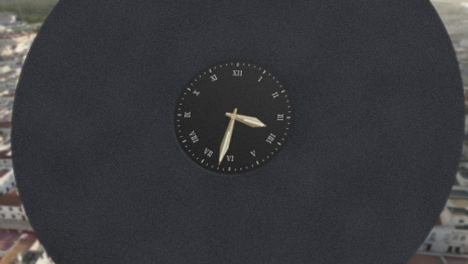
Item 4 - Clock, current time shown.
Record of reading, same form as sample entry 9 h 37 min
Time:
3 h 32 min
